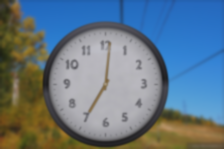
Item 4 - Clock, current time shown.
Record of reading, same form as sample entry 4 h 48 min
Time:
7 h 01 min
